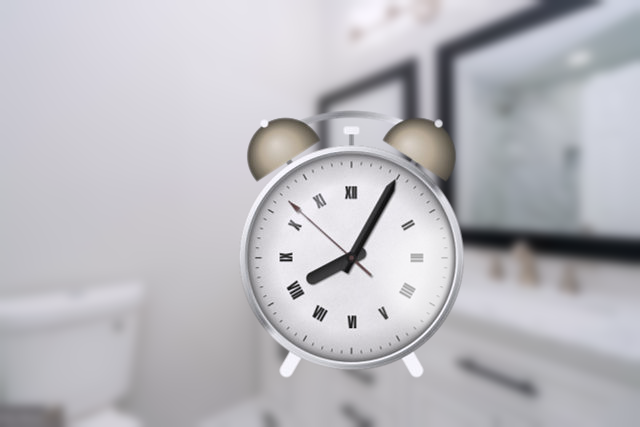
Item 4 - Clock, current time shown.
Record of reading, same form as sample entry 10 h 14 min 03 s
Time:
8 h 04 min 52 s
